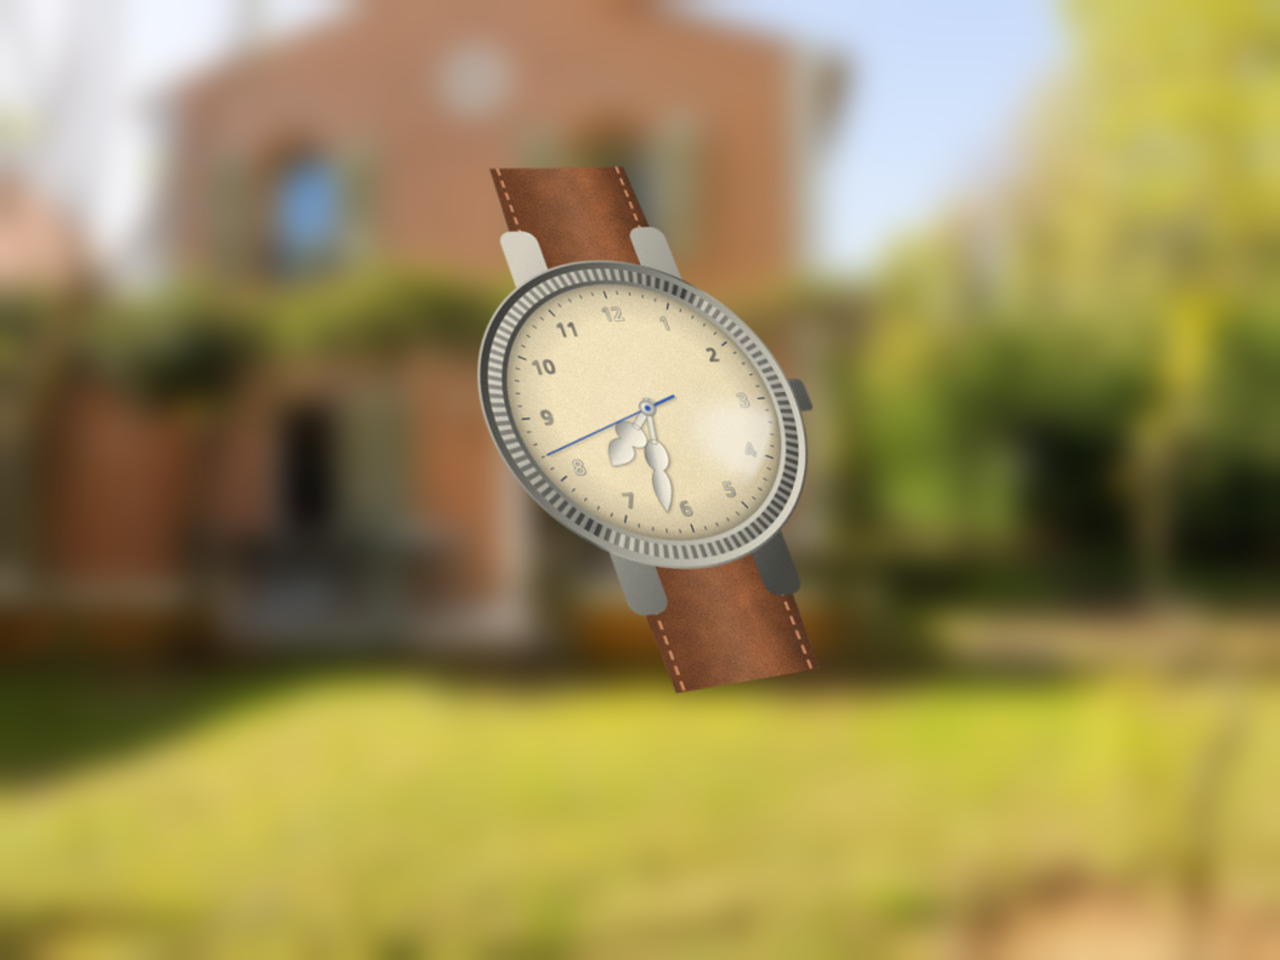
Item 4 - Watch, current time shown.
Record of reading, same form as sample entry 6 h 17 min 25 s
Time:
7 h 31 min 42 s
